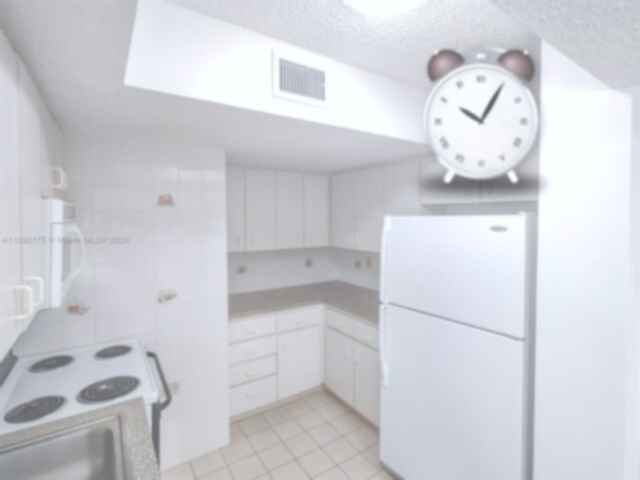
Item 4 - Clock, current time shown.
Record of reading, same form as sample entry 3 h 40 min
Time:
10 h 05 min
